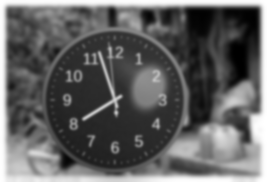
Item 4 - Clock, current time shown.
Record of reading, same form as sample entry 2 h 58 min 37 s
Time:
7 h 56 min 59 s
